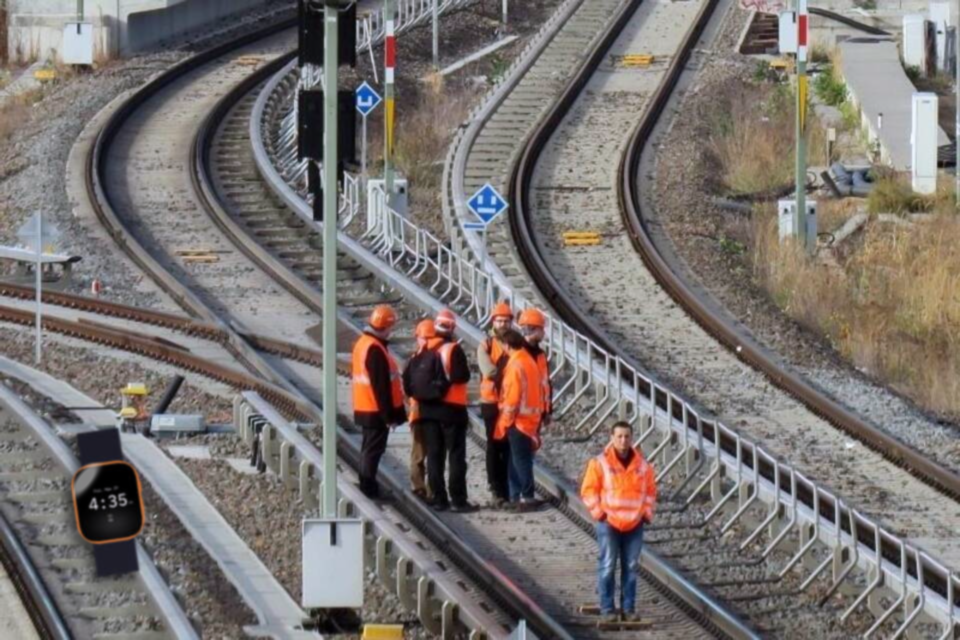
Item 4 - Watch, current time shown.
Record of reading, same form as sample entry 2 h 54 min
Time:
4 h 35 min
